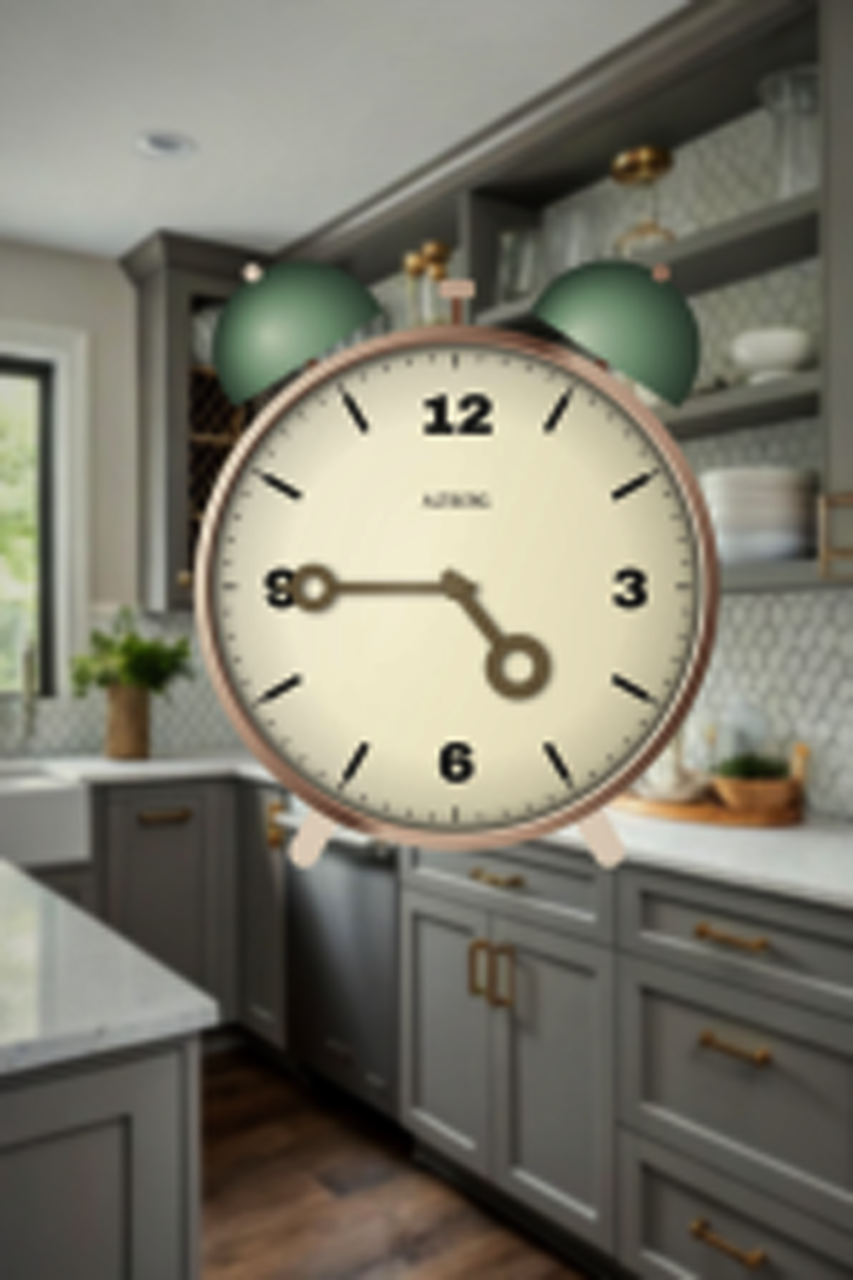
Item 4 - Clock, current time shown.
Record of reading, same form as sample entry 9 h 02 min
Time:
4 h 45 min
